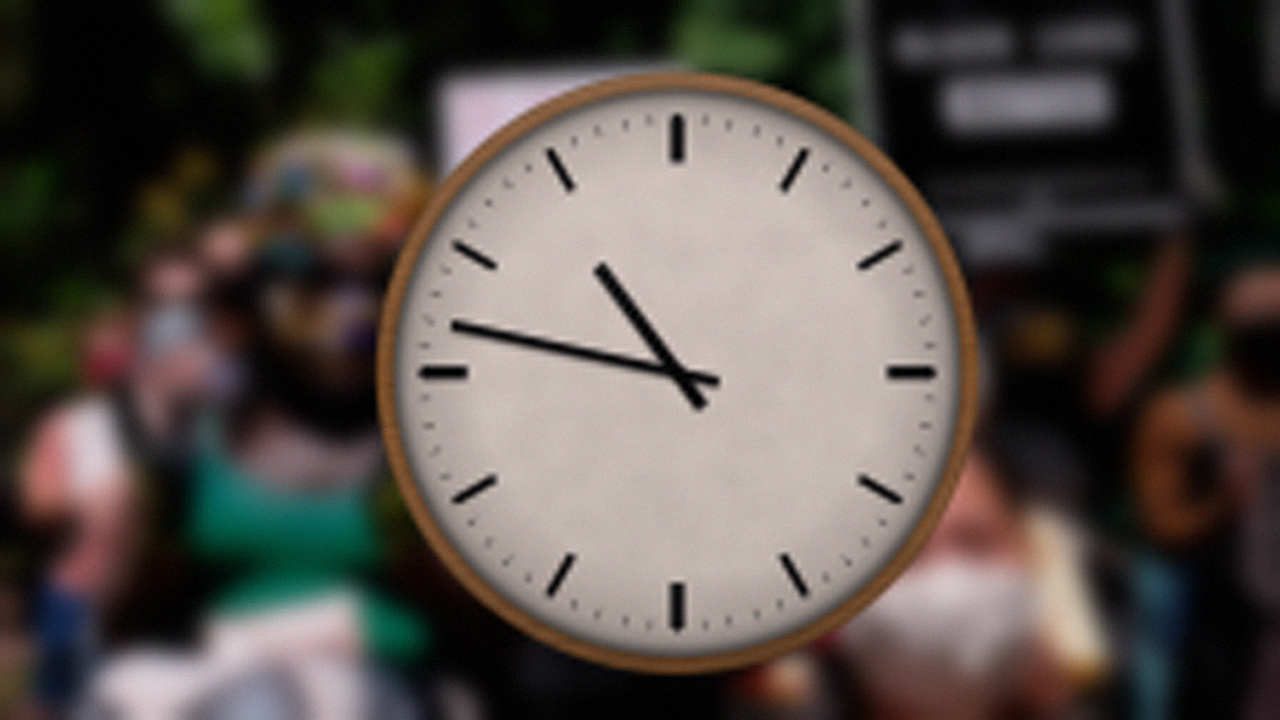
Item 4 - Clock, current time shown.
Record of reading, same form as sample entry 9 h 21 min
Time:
10 h 47 min
